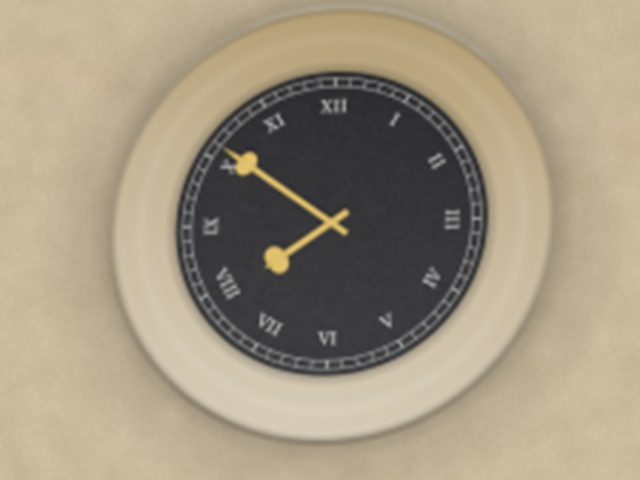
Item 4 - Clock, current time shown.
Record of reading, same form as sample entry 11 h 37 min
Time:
7 h 51 min
